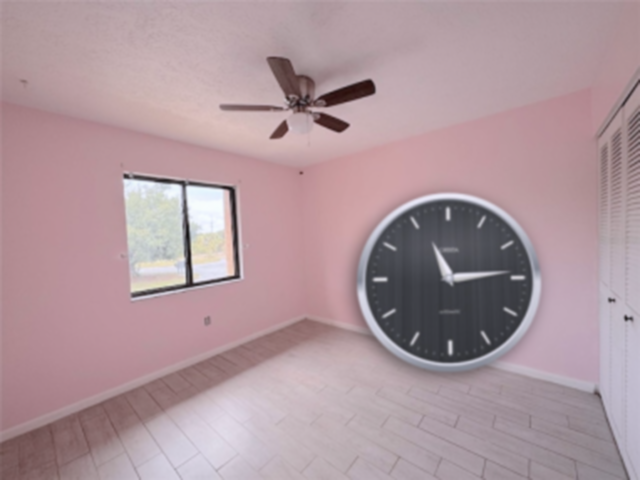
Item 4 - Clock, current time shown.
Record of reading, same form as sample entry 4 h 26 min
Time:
11 h 14 min
